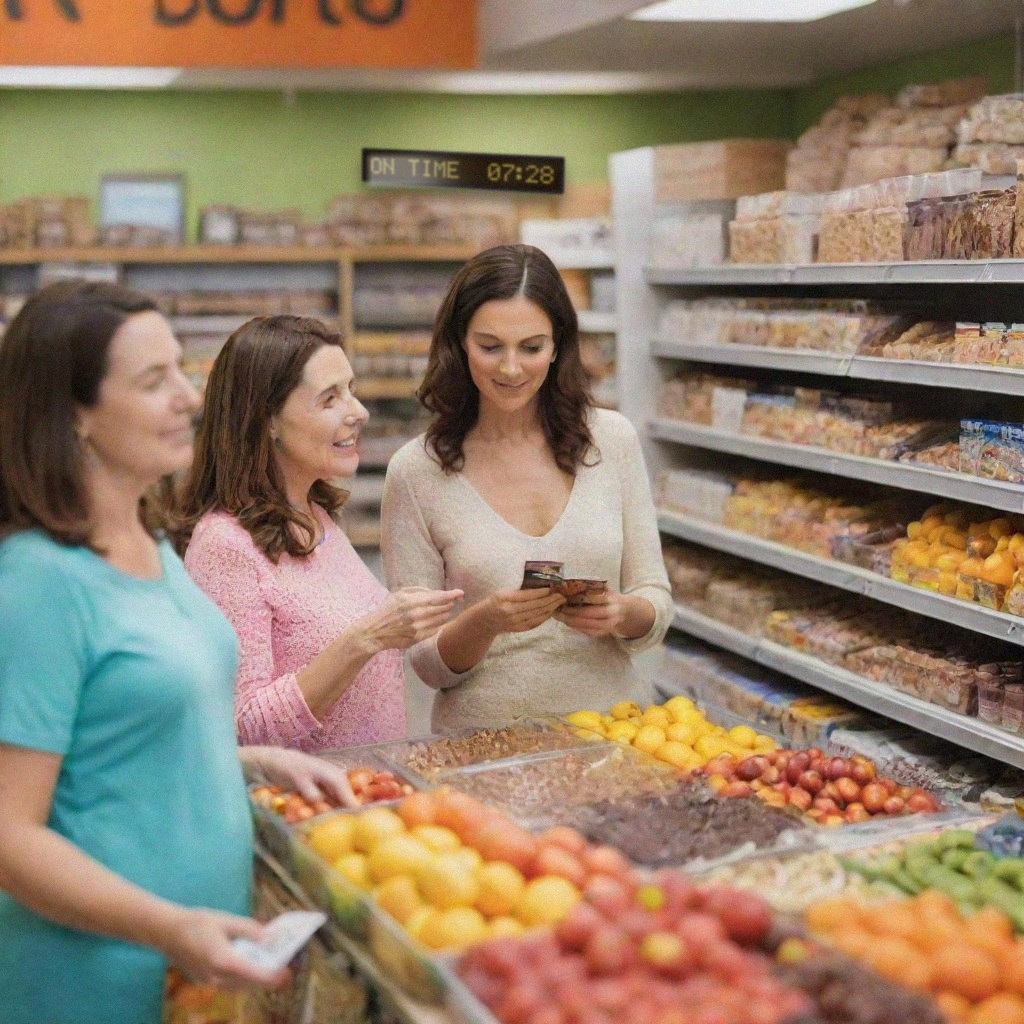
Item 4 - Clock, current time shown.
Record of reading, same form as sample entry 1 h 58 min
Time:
7 h 28 min
